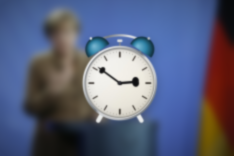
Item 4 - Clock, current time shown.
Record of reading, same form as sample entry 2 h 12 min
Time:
2 h 51 min
